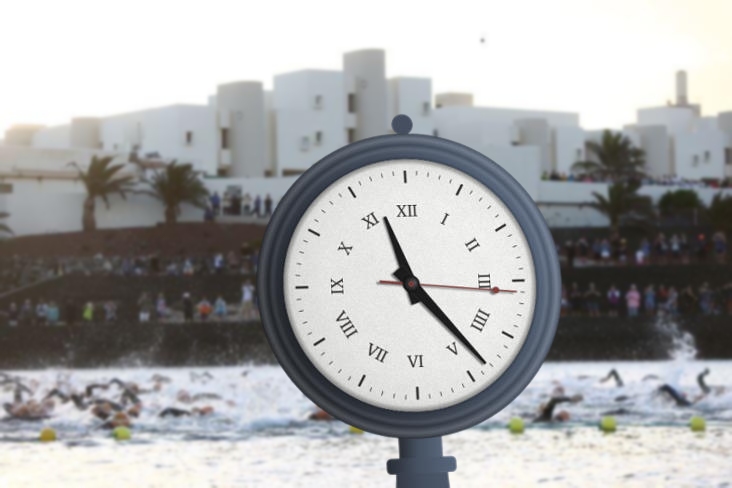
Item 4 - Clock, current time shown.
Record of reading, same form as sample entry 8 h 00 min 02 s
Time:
11 h 23 min 16 s
